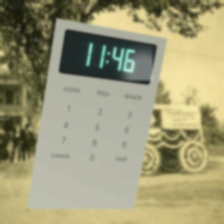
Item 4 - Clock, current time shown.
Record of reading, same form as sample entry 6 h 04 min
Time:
11 h 46 min
